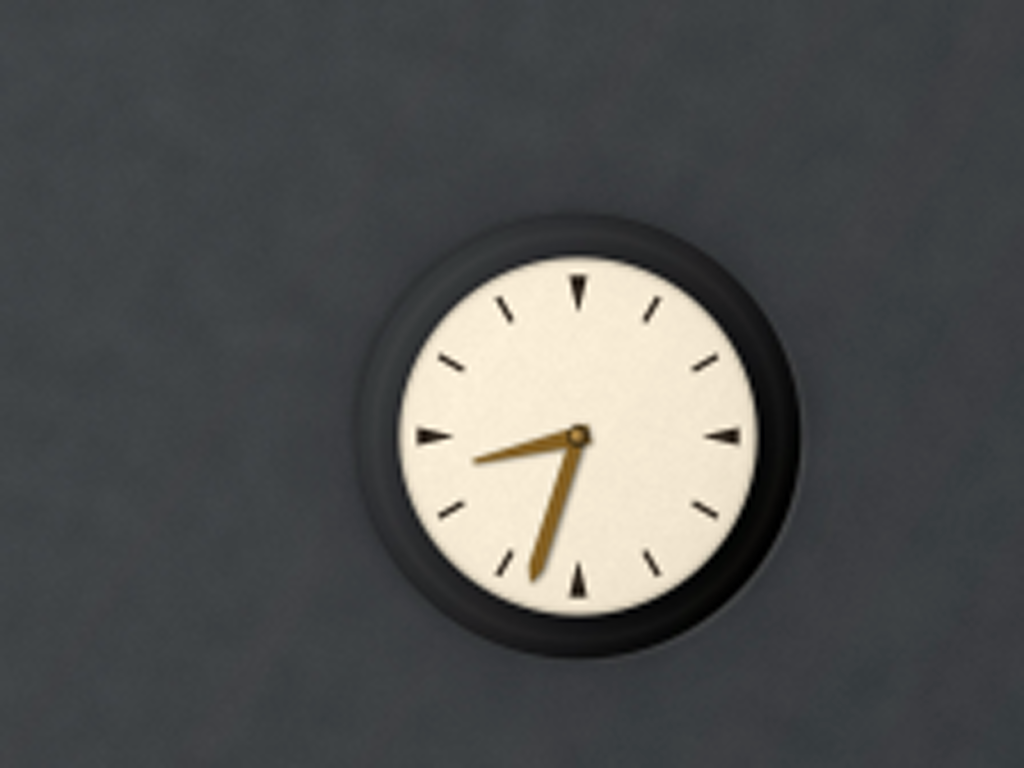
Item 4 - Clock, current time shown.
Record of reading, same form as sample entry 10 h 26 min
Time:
8 h 33 min
